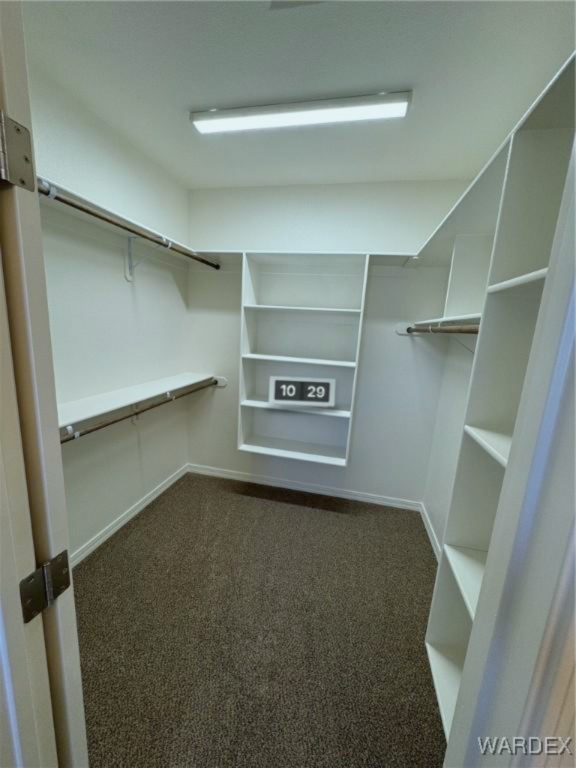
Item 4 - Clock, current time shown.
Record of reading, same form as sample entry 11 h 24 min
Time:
10 h 29 min
